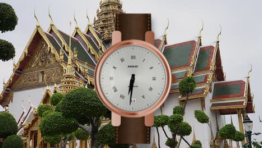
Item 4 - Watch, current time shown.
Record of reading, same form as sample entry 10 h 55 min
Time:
6 h 31 min
